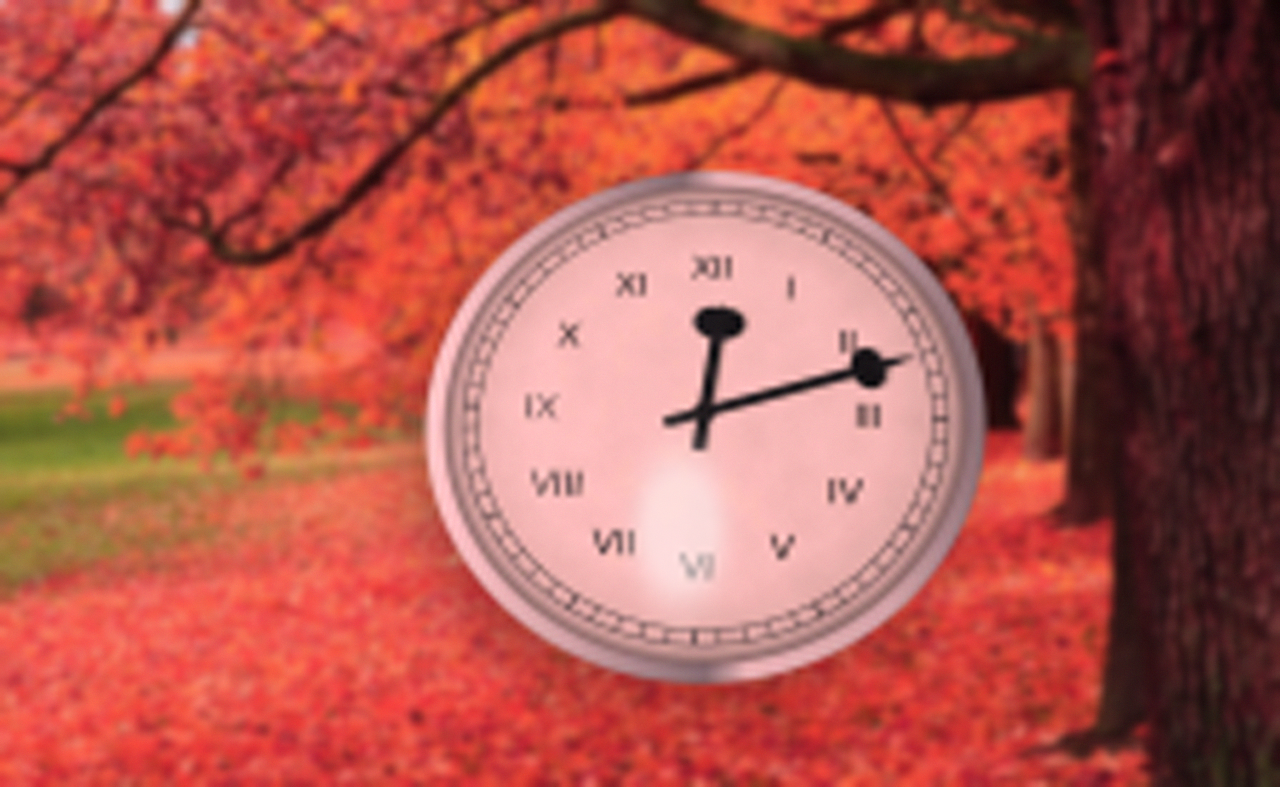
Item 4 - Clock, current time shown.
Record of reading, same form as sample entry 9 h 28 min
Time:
12 h 12 min
